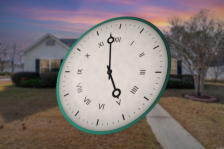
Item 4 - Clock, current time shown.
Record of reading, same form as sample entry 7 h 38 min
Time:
4 h 58 min
